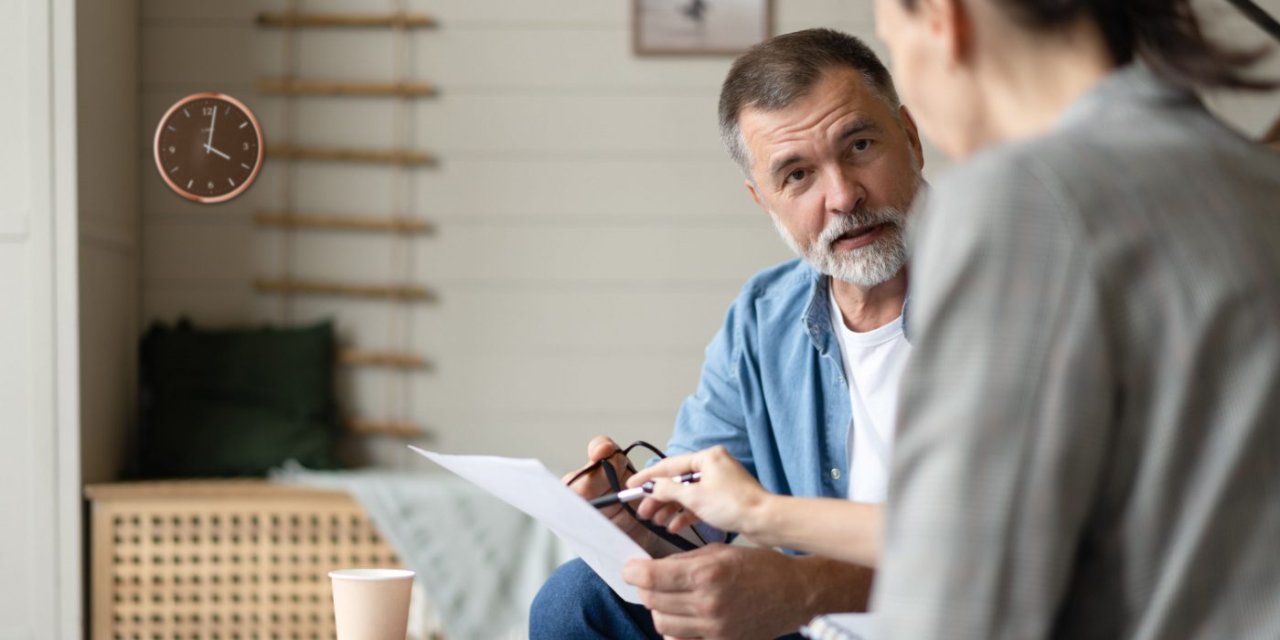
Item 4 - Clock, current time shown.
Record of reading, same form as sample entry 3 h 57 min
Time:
4 h 02 min
